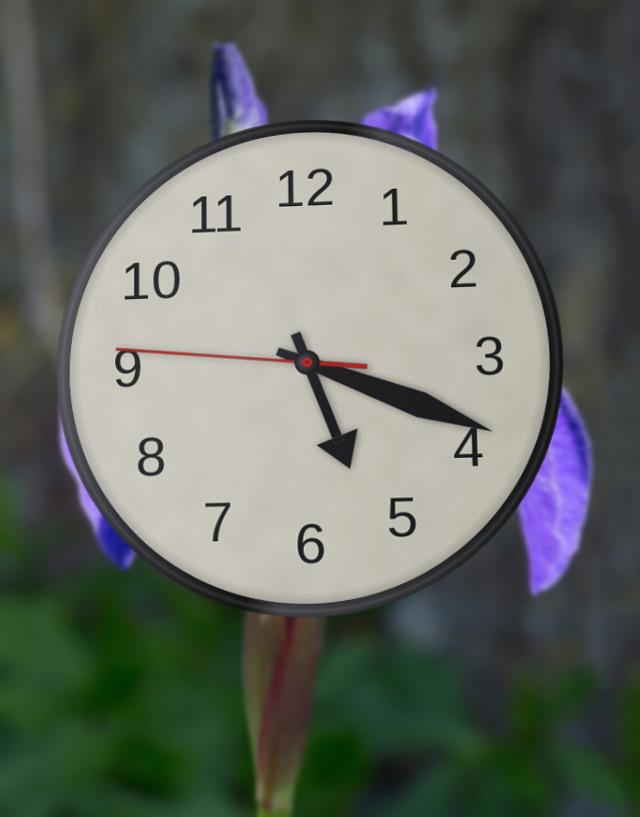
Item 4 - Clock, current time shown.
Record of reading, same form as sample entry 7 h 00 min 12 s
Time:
5 h 18 min 46 s
